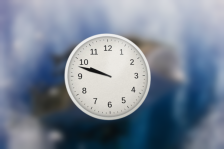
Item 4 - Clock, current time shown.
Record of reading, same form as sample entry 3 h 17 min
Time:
9 h 48 min
